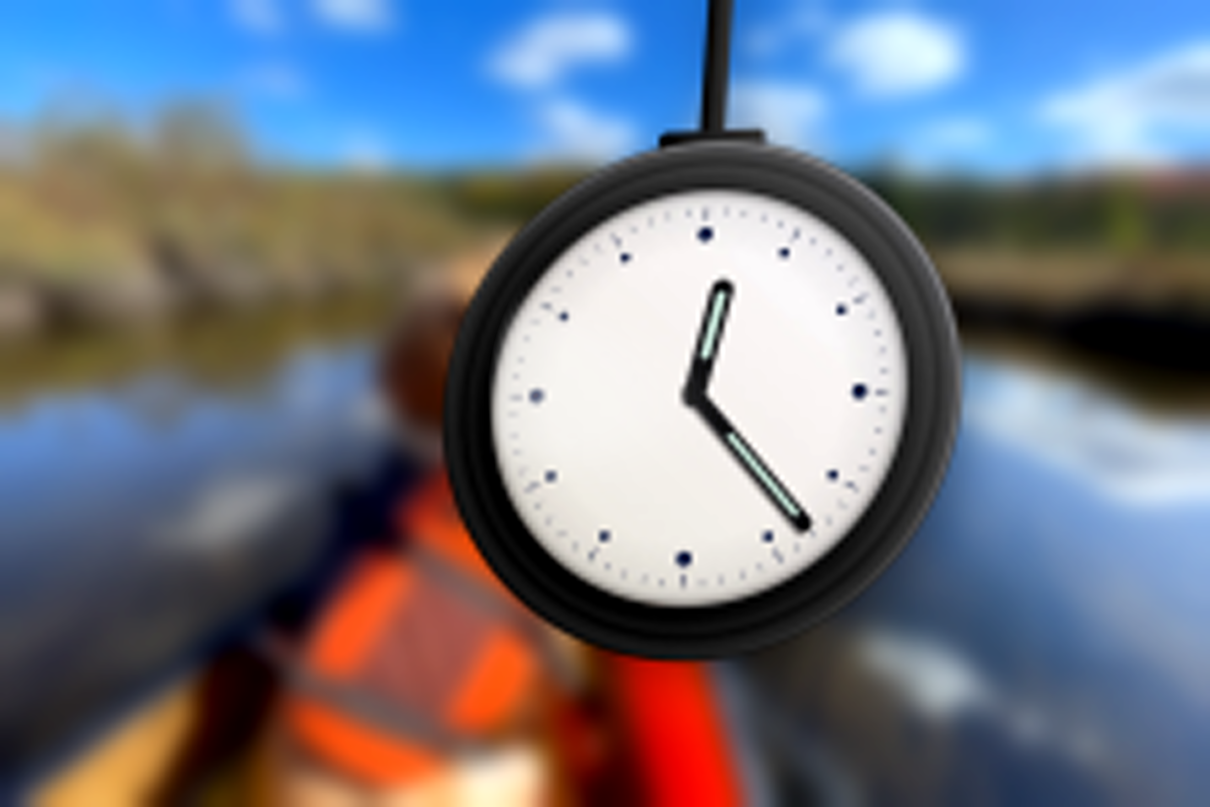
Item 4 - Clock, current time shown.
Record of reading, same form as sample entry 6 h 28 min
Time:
12 h 23 min
